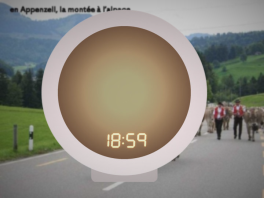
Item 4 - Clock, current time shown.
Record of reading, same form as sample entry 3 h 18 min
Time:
18 h 59 min
